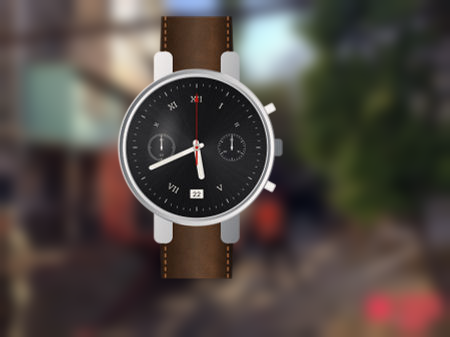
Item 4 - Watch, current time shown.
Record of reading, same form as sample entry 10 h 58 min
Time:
5 h 41 min
